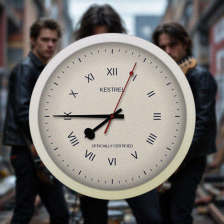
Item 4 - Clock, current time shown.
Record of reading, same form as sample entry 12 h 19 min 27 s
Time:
7 h 45 min 04 s
